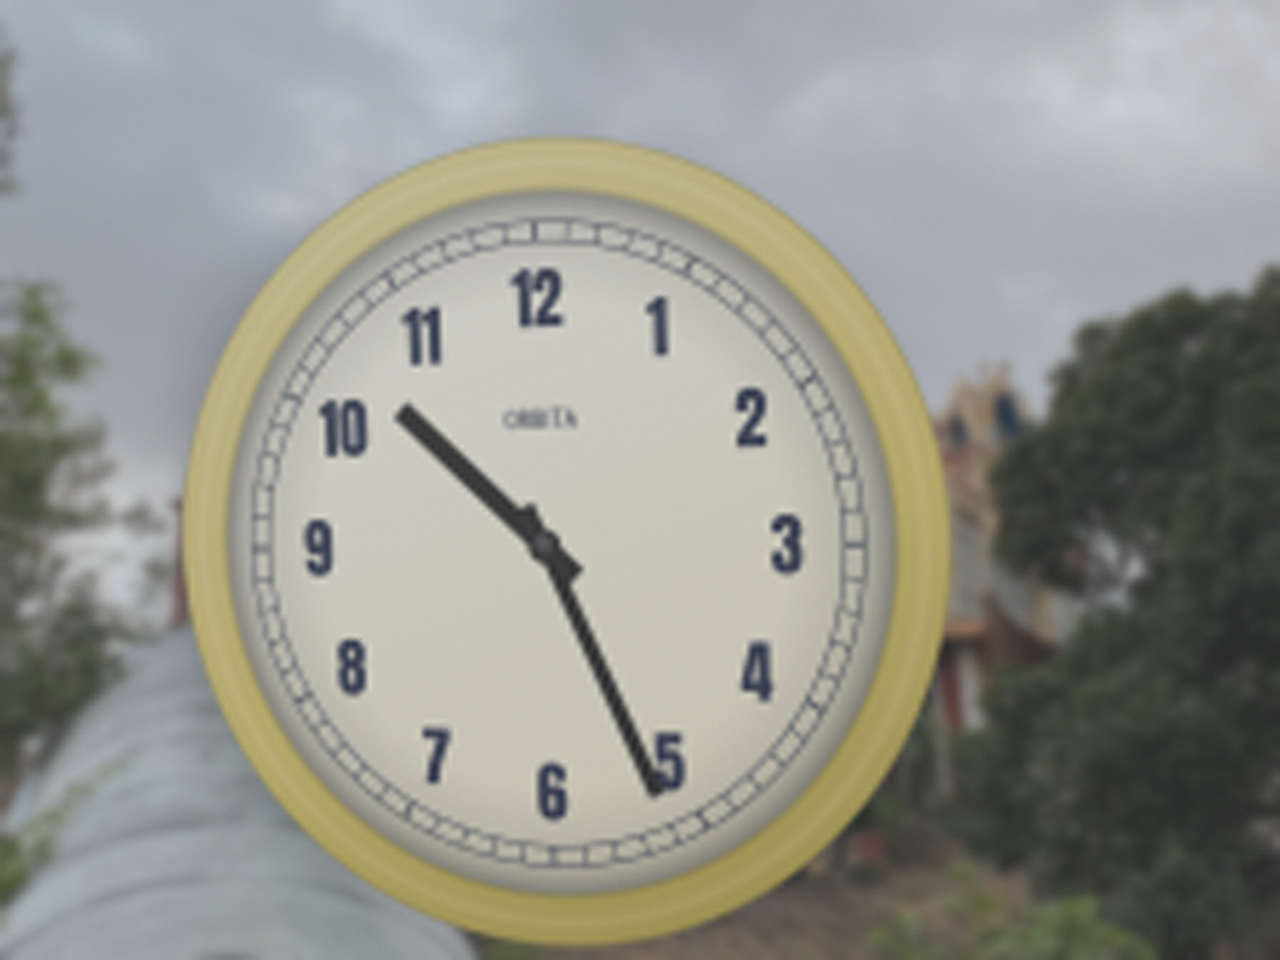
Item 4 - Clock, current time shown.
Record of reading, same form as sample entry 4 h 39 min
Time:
10 h 26 min
